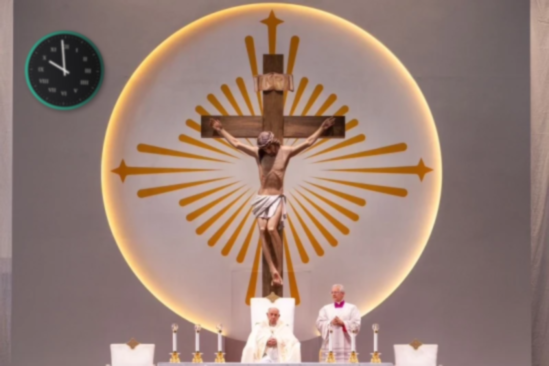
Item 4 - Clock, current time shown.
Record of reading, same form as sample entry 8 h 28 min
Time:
9 h 59 min
